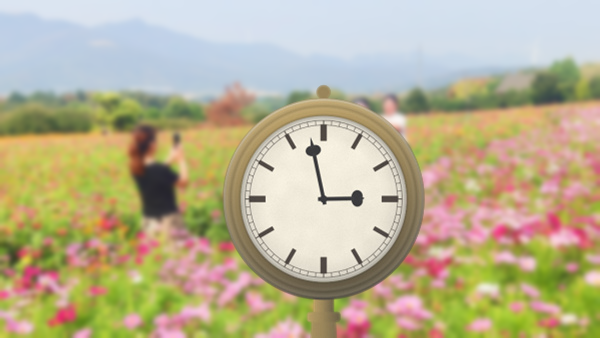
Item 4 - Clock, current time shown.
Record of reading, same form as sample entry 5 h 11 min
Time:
2 h 58 min
